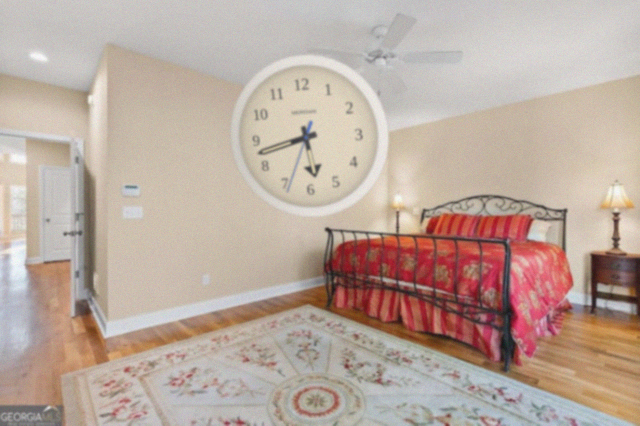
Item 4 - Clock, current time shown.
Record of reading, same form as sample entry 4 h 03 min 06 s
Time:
5 h 42 min 34 s
